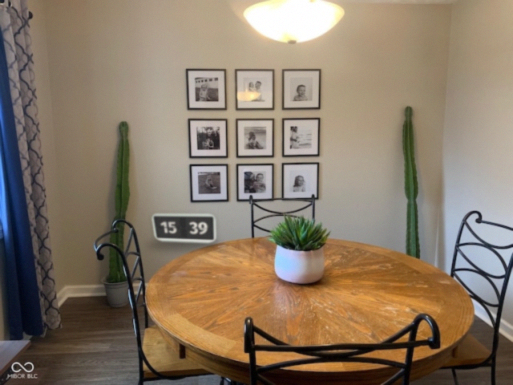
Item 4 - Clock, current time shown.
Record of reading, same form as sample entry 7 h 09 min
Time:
15 h 39 min
